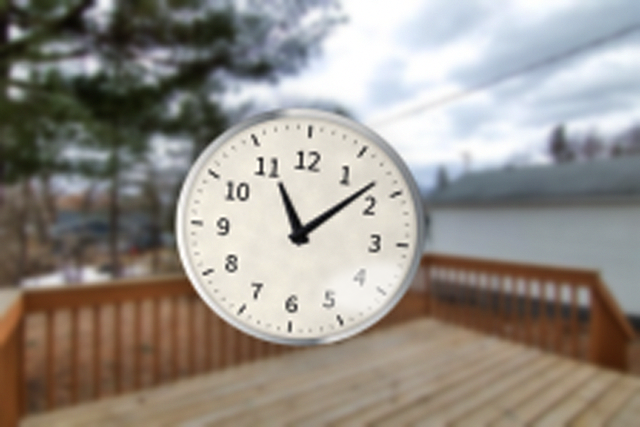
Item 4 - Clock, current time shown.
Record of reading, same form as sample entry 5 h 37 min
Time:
11 h 08 min
